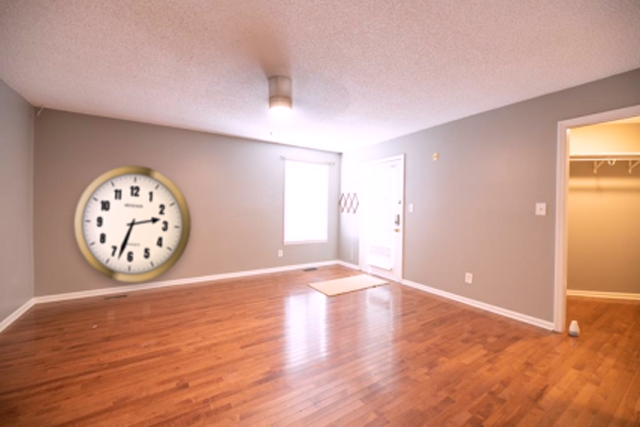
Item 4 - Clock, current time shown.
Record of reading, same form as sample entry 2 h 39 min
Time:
2 h 33 min
